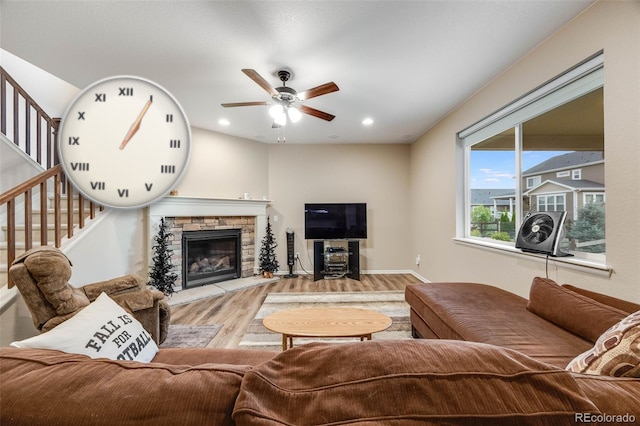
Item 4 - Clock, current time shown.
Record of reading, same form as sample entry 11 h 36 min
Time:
1 h 05 min
